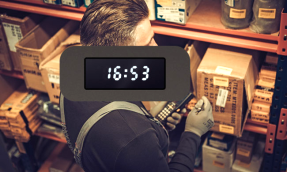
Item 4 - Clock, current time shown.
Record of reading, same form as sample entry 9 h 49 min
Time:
16 h 53 min
